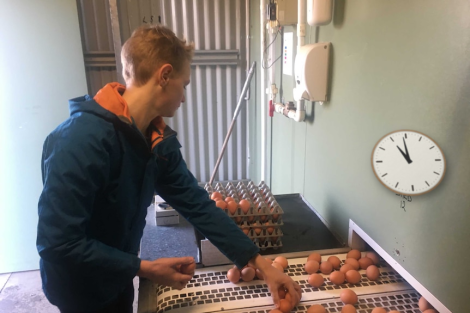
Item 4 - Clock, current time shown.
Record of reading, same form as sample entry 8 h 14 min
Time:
10 h 59 min
